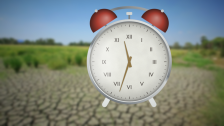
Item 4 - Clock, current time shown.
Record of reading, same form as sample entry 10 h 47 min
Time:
11 h 33 min
